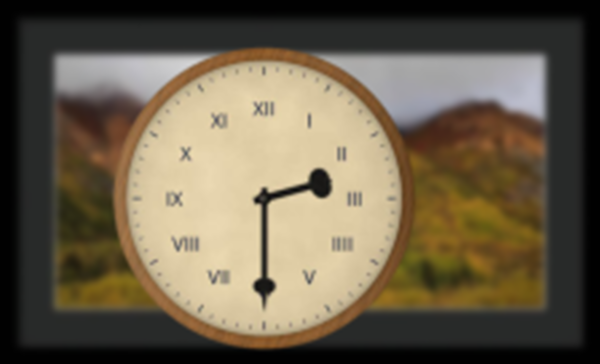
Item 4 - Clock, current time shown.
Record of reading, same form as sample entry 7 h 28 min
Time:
2 h 30 min
